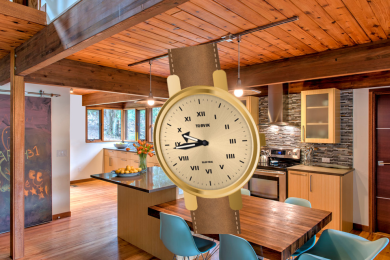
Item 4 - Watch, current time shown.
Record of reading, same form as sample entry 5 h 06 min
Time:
9 h 44 min
